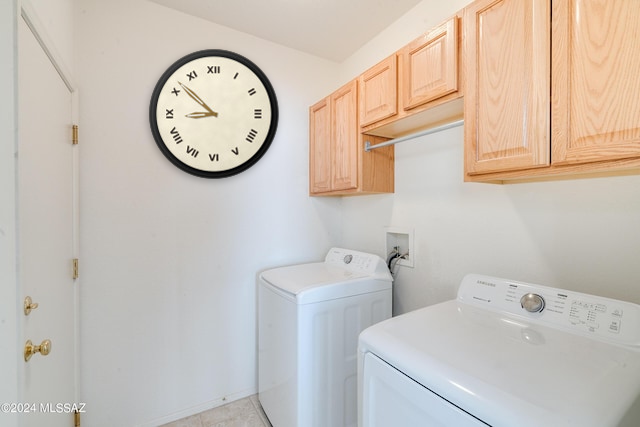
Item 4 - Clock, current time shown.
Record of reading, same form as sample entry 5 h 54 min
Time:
8 h 52 min
